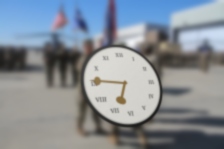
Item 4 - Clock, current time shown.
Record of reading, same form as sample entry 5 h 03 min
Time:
6 h 46 min
